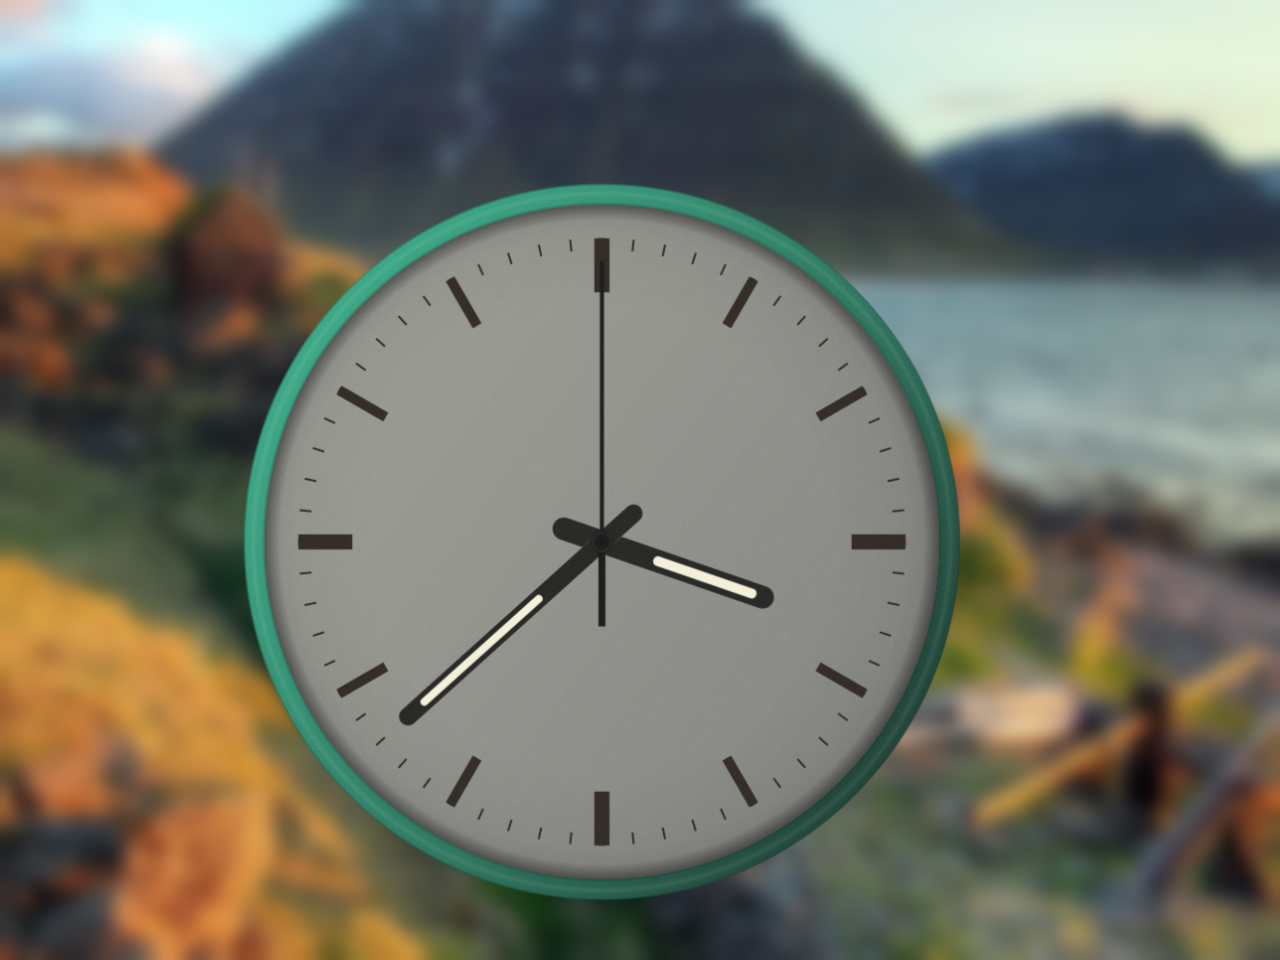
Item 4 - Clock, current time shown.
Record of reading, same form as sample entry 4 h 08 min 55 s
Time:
3 h 38 min 00 s
